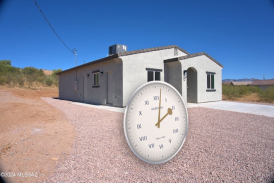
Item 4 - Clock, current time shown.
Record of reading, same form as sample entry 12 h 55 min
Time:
2 h 02 min
